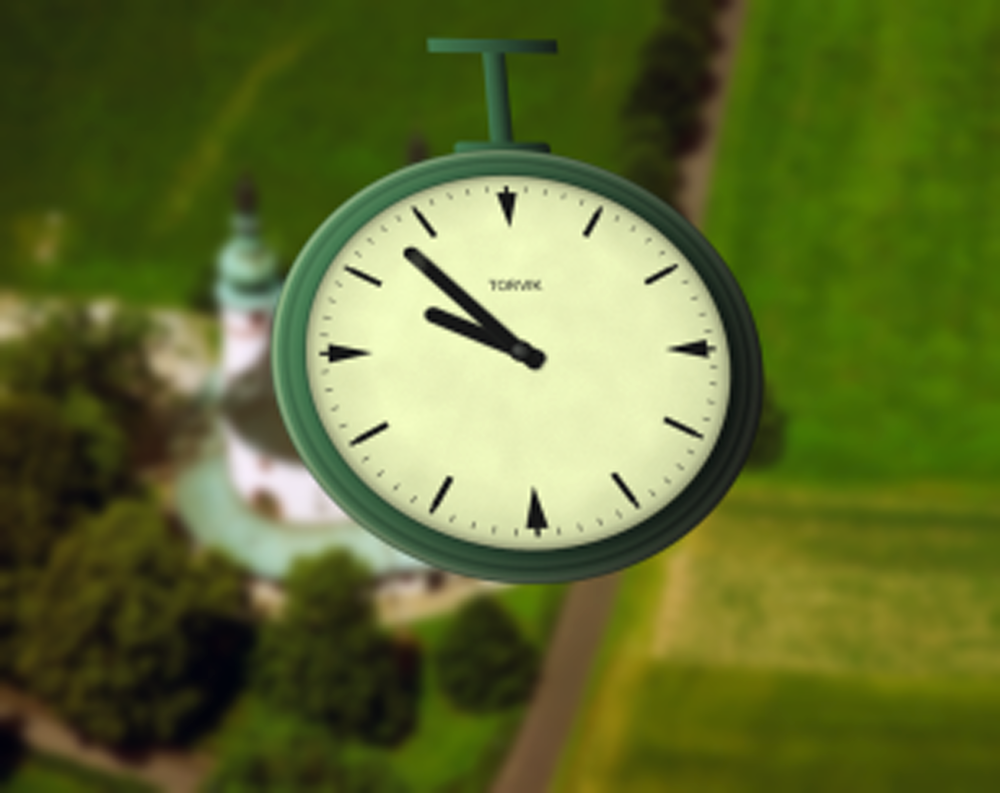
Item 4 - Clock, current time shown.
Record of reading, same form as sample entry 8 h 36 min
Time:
9 h 53 min
